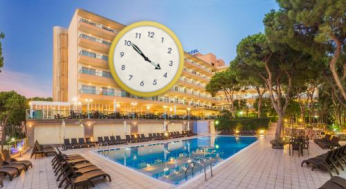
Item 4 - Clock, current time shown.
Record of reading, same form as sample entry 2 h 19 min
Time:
3 h 51 min
